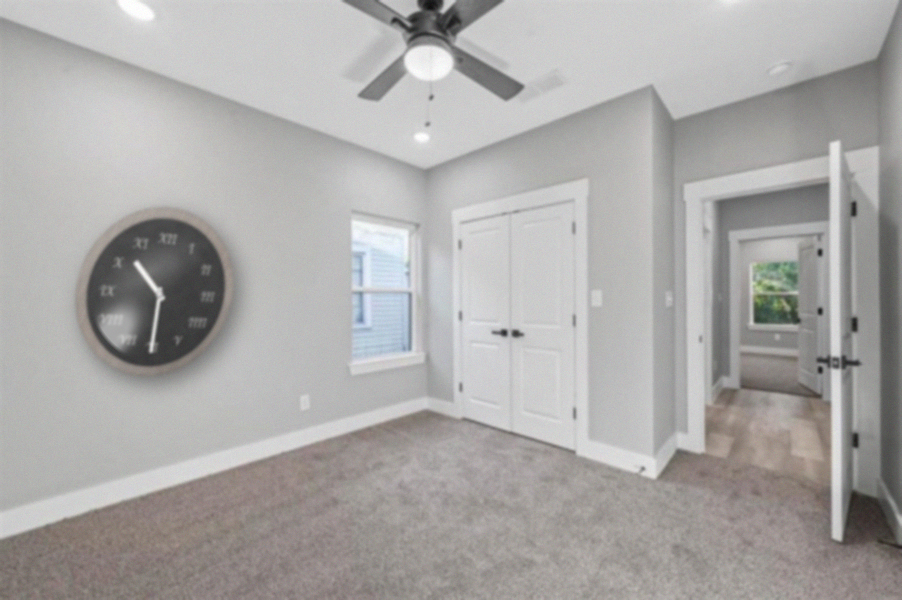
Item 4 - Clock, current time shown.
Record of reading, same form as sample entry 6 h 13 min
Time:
10 h 30 min
